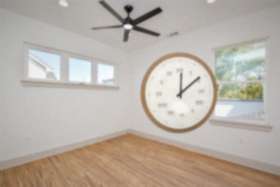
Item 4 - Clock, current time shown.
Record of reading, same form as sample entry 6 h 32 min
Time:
12 h 09 min
